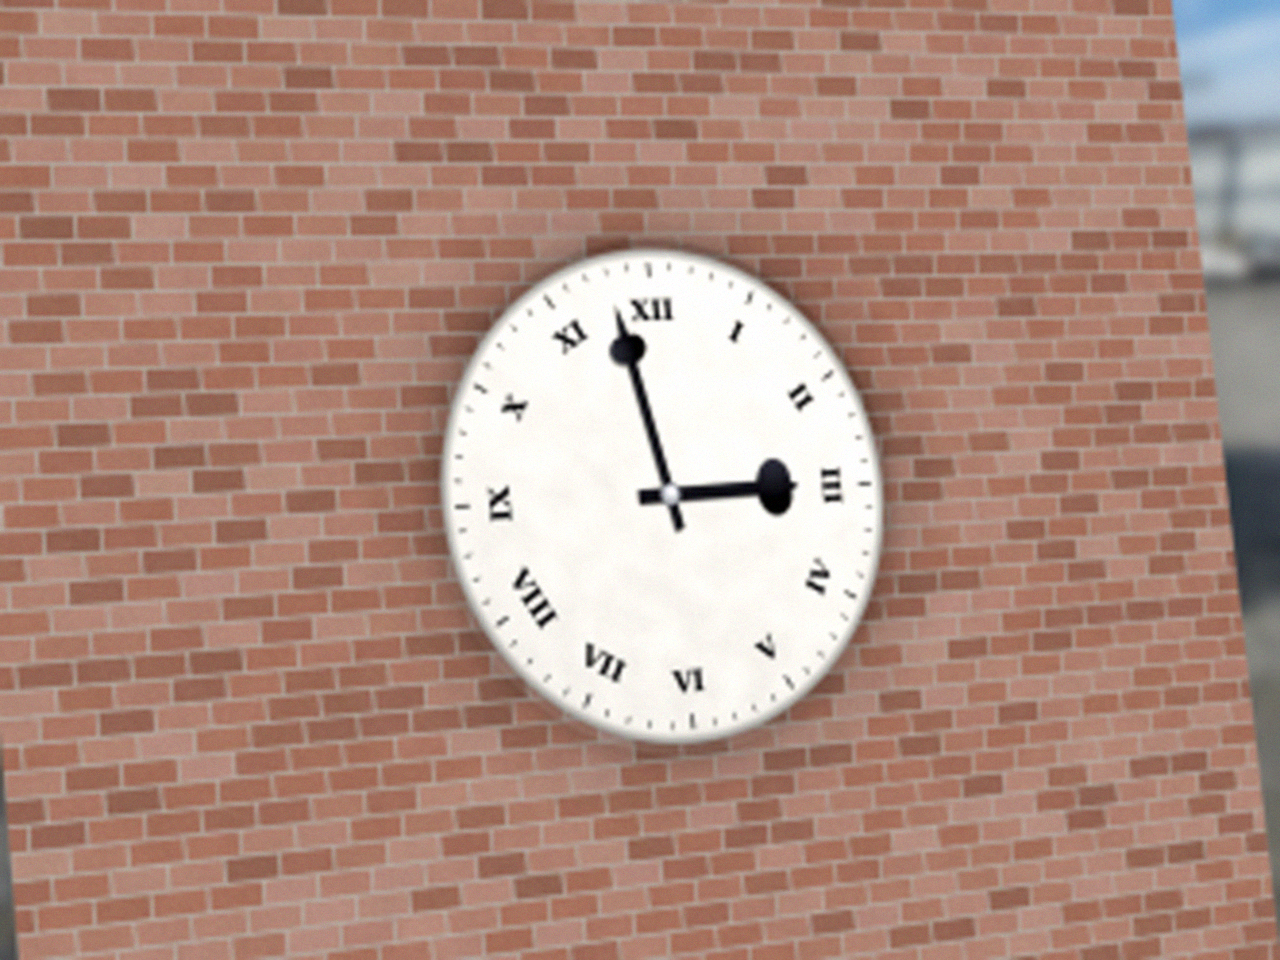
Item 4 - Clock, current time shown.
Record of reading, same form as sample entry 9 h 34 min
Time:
2 h 58 min
